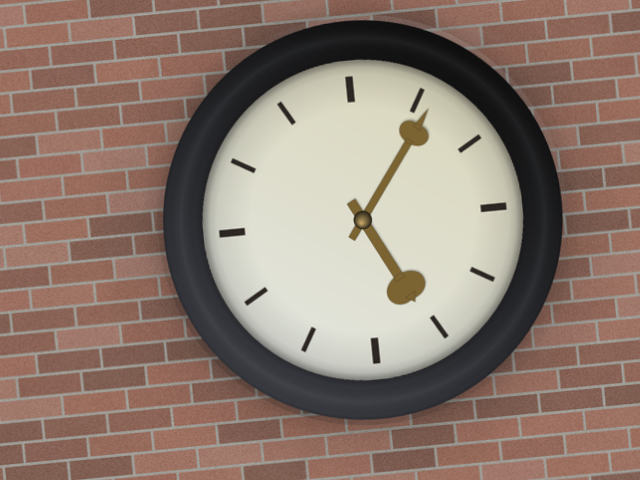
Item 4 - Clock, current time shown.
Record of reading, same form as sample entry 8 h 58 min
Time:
5 h 06 min
